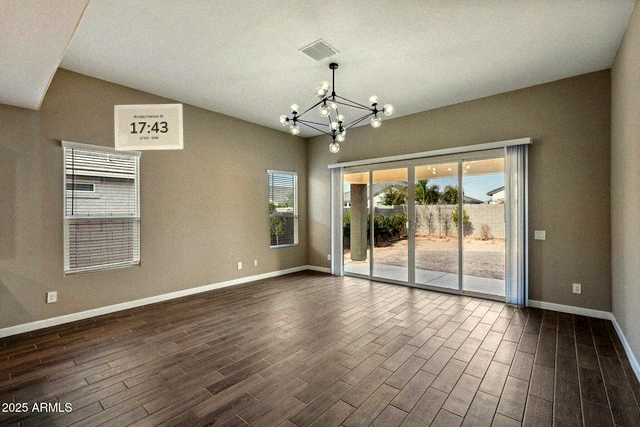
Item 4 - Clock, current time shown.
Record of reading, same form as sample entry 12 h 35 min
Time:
17 h 43 min
